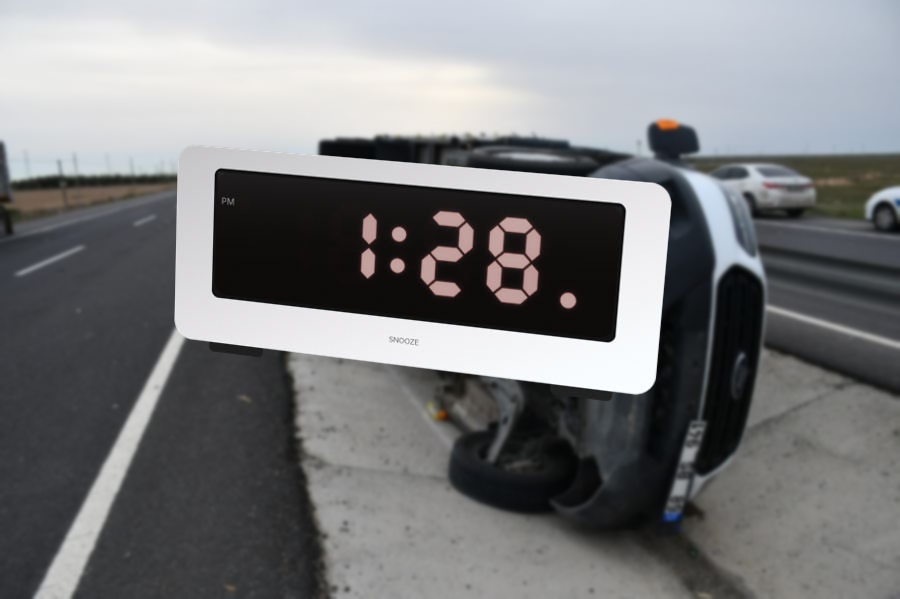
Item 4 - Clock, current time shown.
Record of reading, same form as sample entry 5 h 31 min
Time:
1 h 28 min
